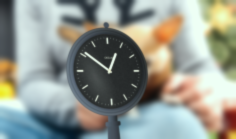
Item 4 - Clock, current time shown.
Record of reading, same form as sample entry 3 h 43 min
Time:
12 h 51 min
